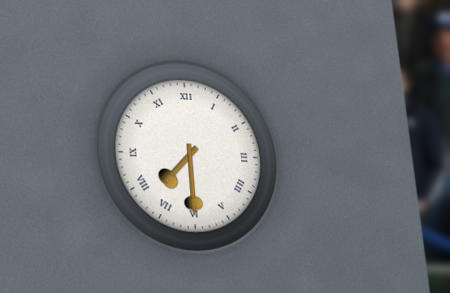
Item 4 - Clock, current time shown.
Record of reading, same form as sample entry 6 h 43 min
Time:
7 h 30 min
